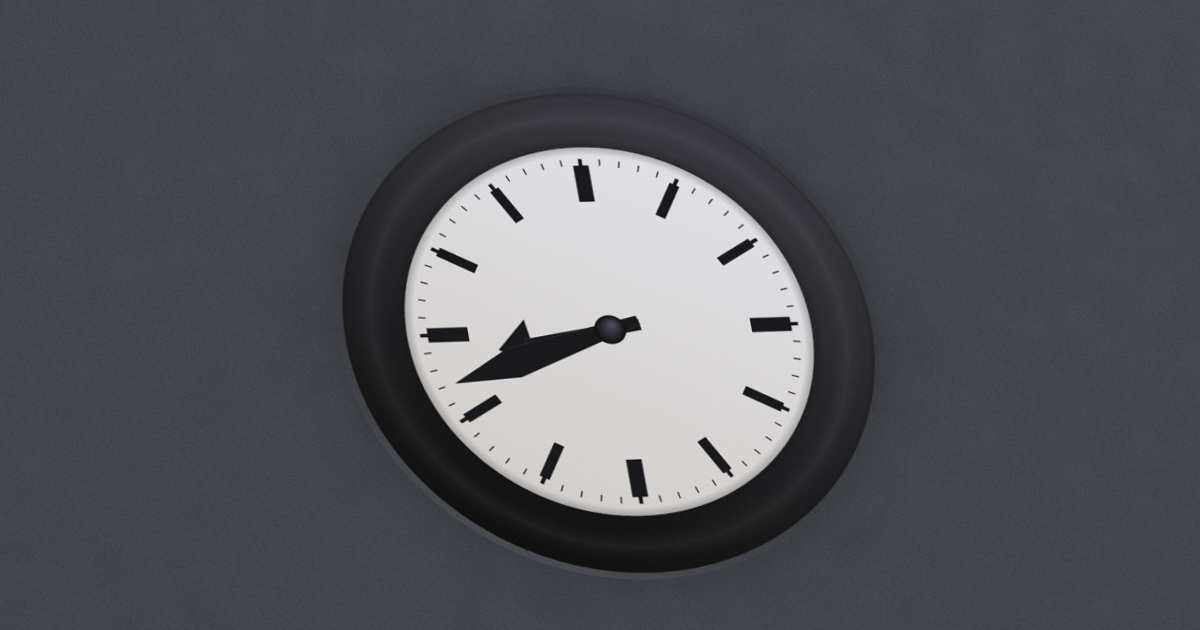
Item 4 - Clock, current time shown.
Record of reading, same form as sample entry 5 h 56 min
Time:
8 h 42 min
